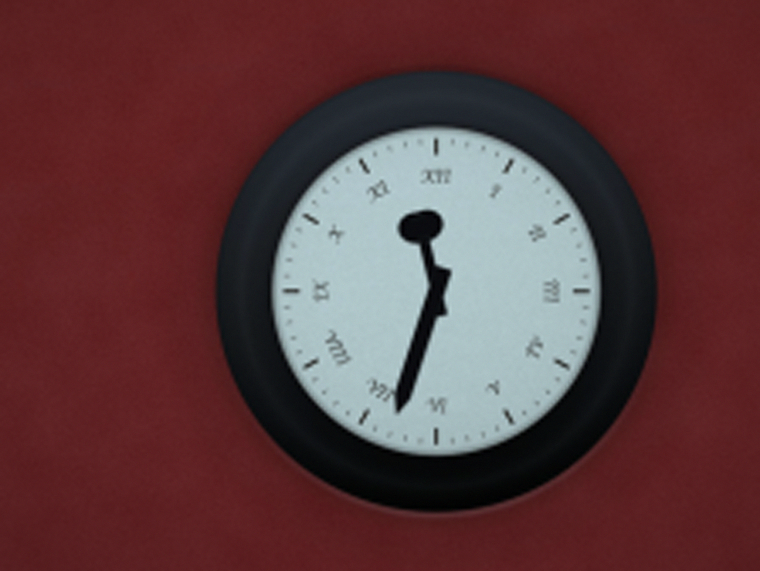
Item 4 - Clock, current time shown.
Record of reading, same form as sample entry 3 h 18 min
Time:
11 h 33 min
